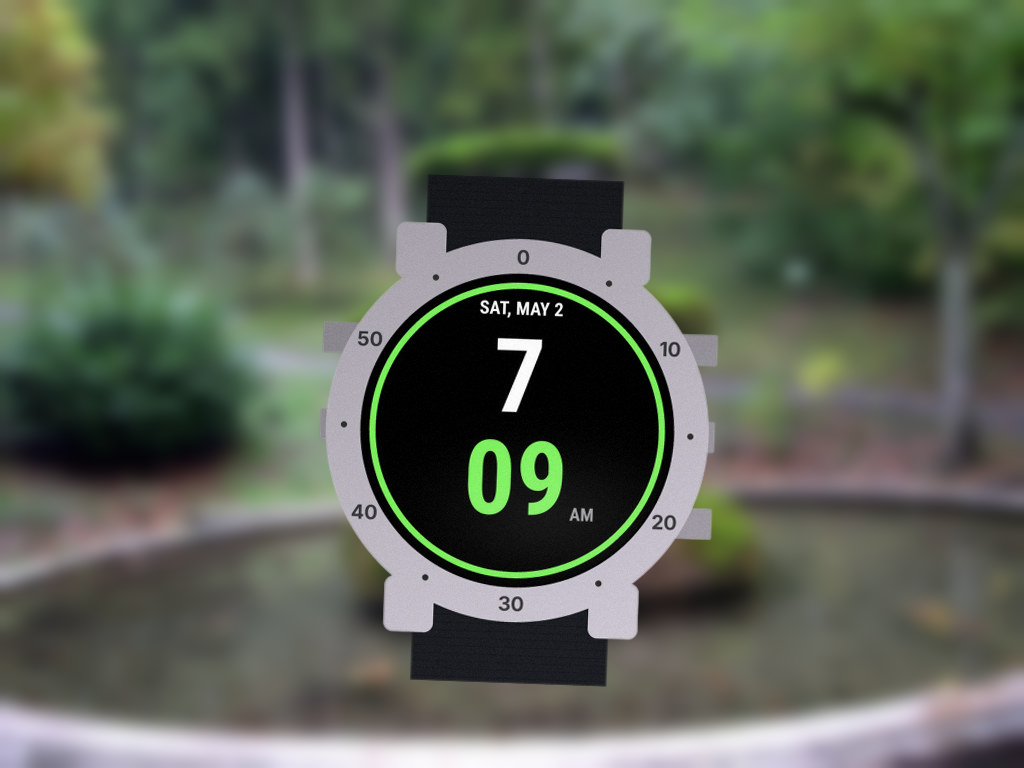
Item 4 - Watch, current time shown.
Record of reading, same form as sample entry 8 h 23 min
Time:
7 h 09 min
